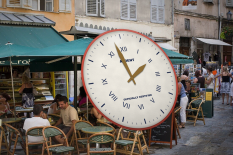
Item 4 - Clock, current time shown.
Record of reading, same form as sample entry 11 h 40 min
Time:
1 h 58 min
